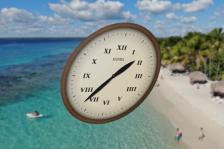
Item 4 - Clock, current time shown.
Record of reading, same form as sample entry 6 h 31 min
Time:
1 h 37 min
